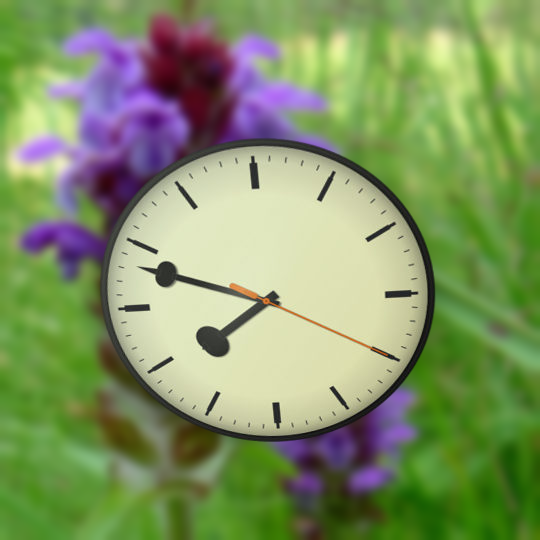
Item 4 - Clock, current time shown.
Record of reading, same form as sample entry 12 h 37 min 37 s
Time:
7 h 48 min 20 s
